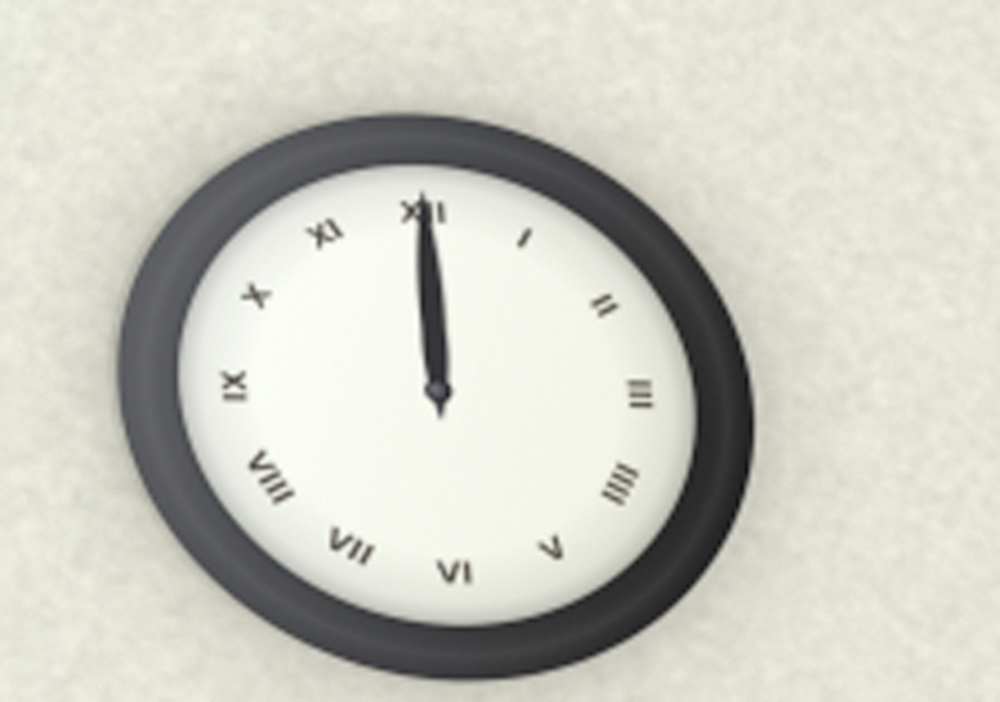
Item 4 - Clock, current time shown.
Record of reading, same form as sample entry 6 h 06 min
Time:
12 h 00 min
